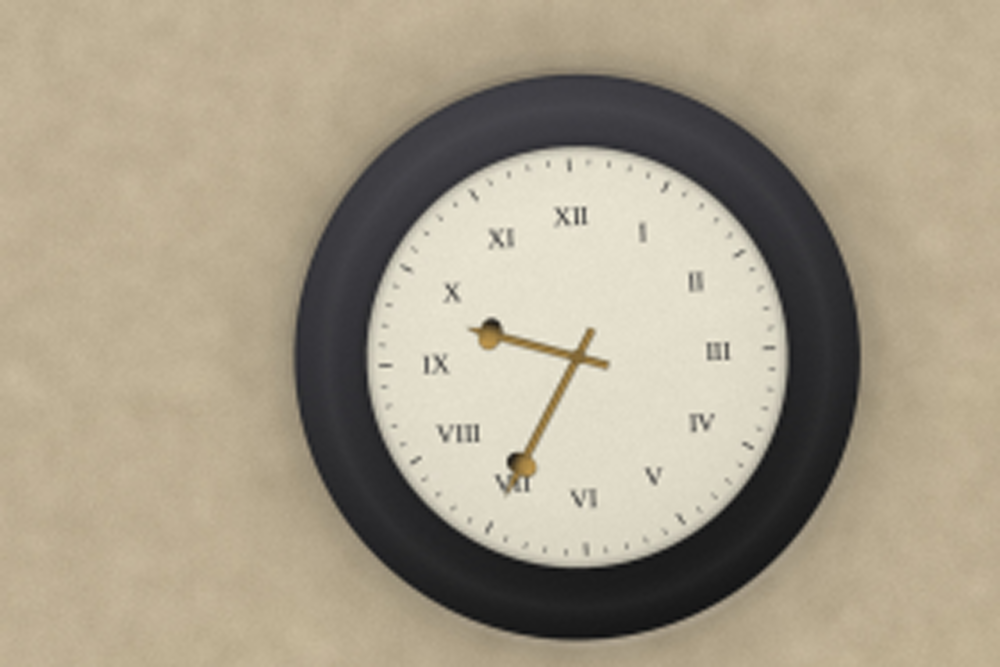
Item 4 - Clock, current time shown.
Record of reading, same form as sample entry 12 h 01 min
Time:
9 h 35 min
